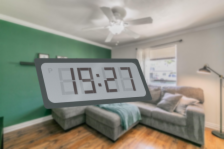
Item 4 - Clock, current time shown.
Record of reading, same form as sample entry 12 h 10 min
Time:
19 h 27 min
